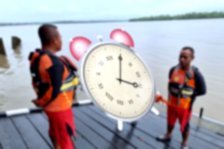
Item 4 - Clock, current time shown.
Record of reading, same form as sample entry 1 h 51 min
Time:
4 h 05 min
